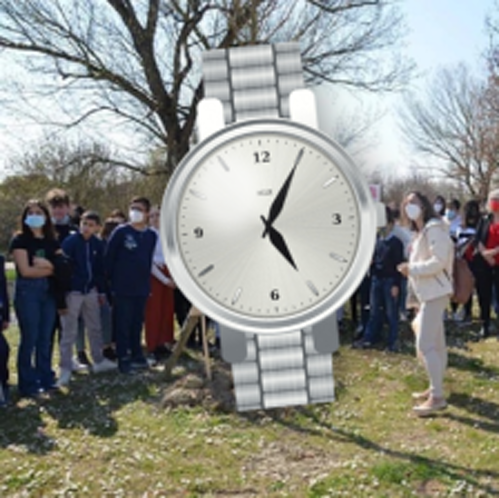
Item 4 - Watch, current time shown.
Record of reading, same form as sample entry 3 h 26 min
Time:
5 h 05 min
